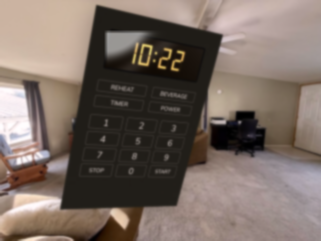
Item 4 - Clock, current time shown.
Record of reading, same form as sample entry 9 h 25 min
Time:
10 h 22 min
